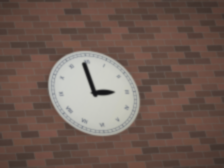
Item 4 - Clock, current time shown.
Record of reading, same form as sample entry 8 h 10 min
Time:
2 h 59 min
